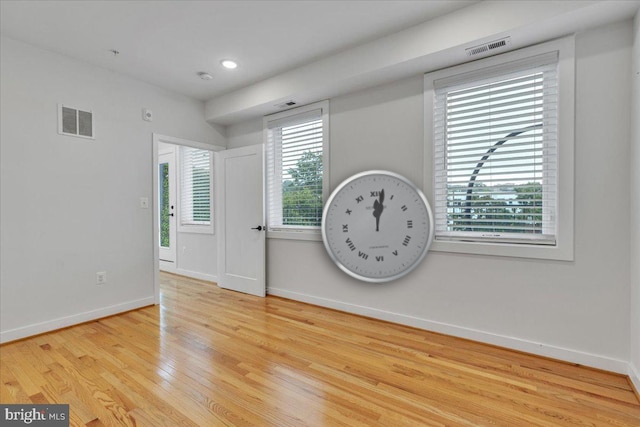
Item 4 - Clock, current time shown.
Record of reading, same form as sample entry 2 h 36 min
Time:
12 h 02 min
